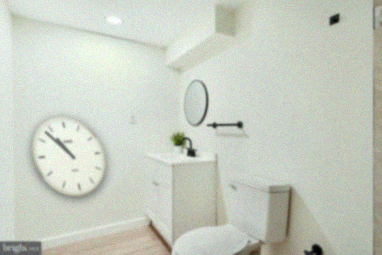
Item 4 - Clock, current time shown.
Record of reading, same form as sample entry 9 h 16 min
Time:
10 h 53 min
